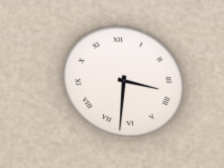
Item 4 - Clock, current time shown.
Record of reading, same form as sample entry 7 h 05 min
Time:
3 h 32 min
